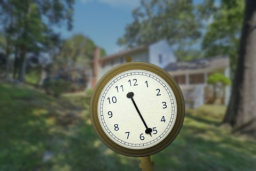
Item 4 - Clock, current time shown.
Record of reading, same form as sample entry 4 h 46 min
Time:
11 h 27 min
